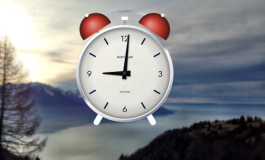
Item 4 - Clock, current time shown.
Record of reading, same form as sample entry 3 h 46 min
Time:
9 h 01 min
